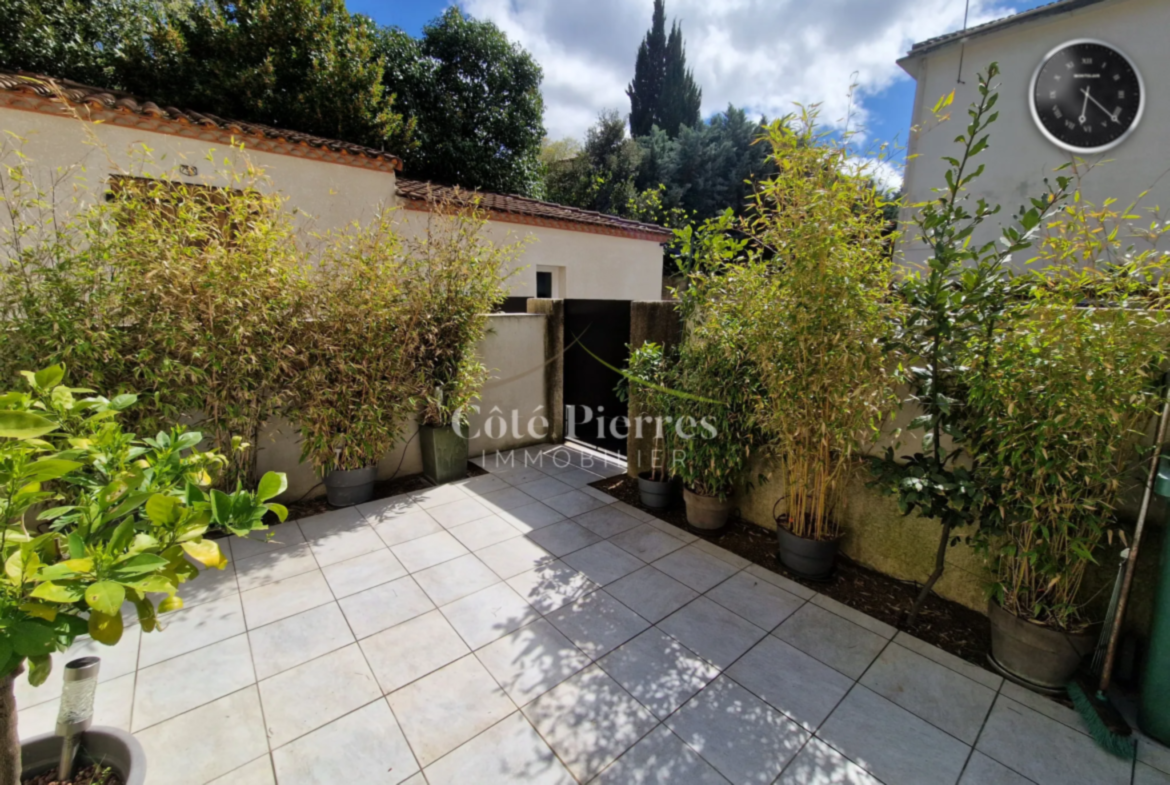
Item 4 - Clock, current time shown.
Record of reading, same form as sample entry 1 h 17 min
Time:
6 h 22 min
